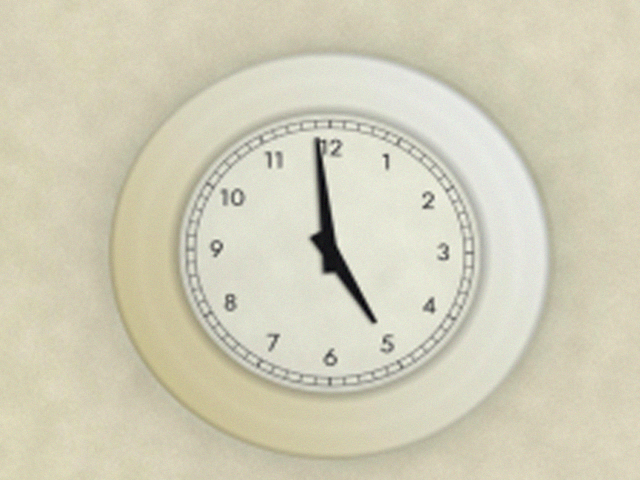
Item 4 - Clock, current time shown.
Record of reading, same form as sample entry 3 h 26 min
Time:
4 h 59 min
